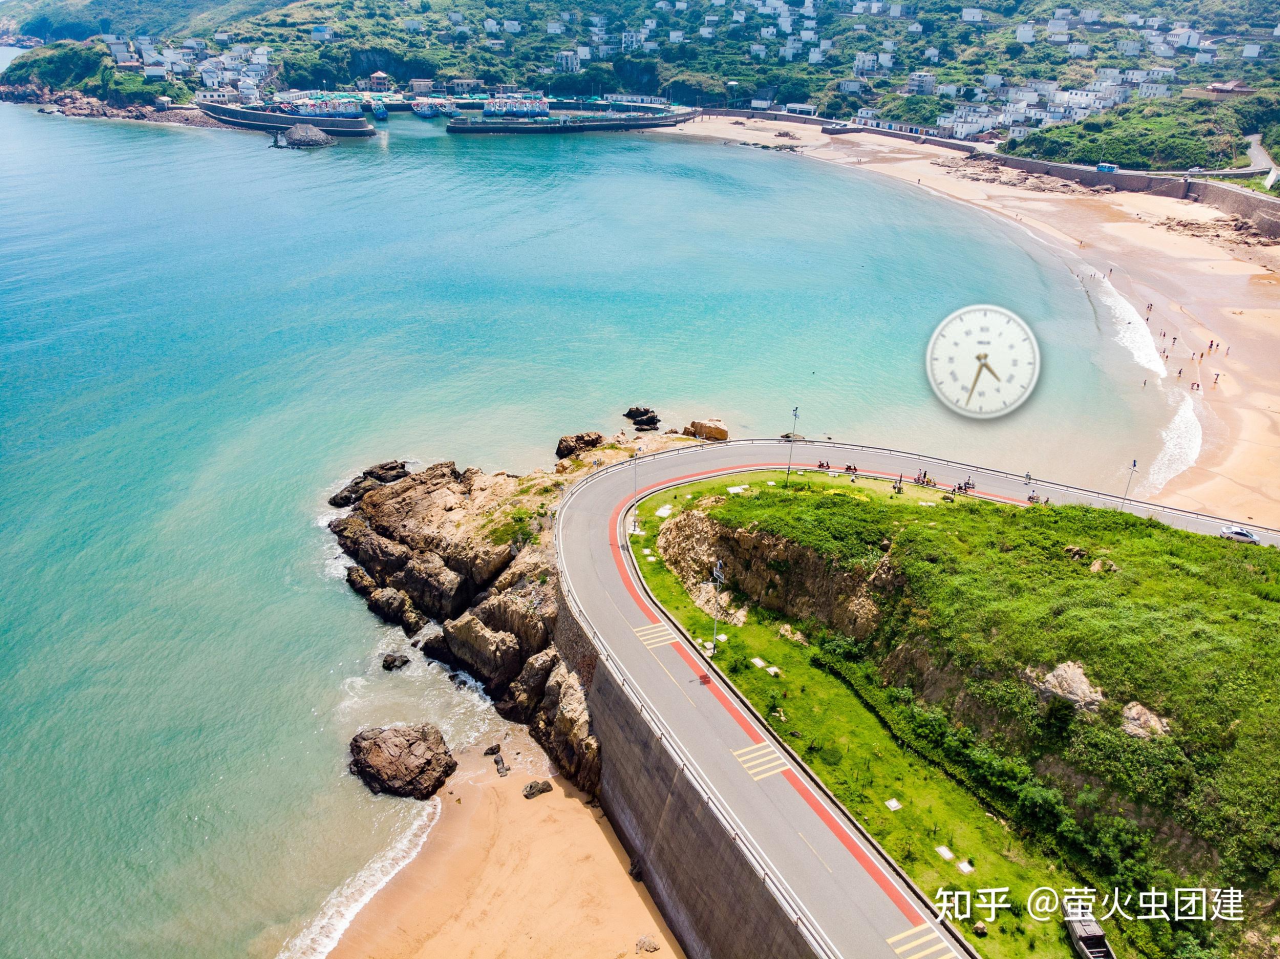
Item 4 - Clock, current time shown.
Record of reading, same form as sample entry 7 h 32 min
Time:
4 h 33 min
